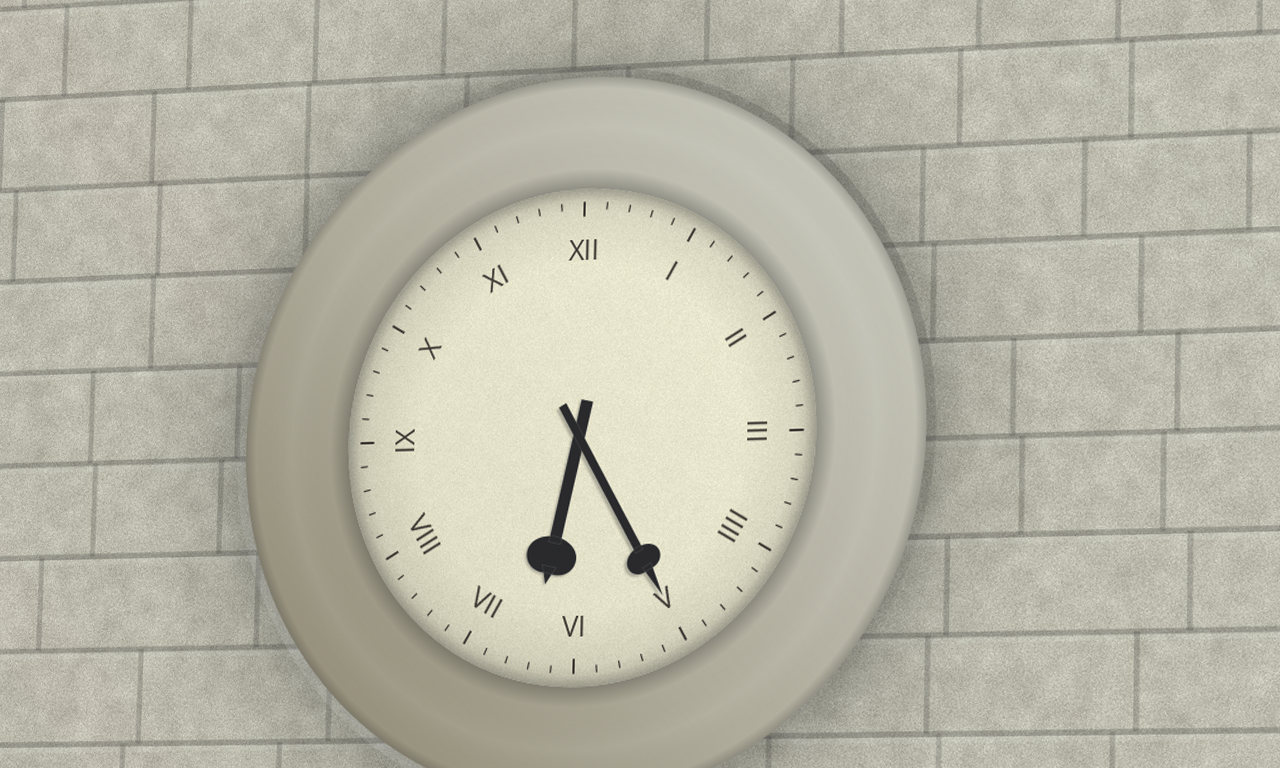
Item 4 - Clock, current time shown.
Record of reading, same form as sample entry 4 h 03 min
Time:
6 h 25 min
